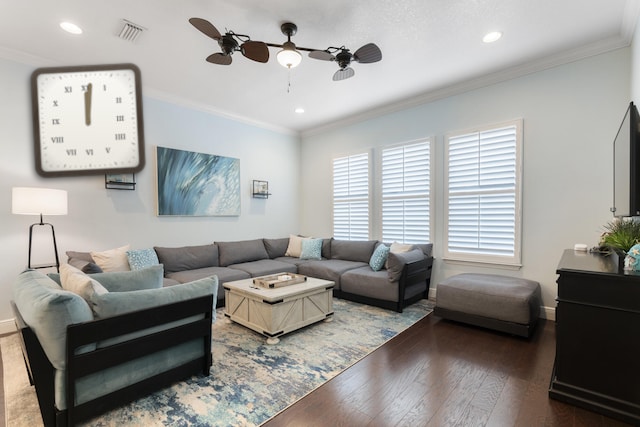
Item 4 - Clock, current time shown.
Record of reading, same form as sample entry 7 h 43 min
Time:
12 h 01 min
